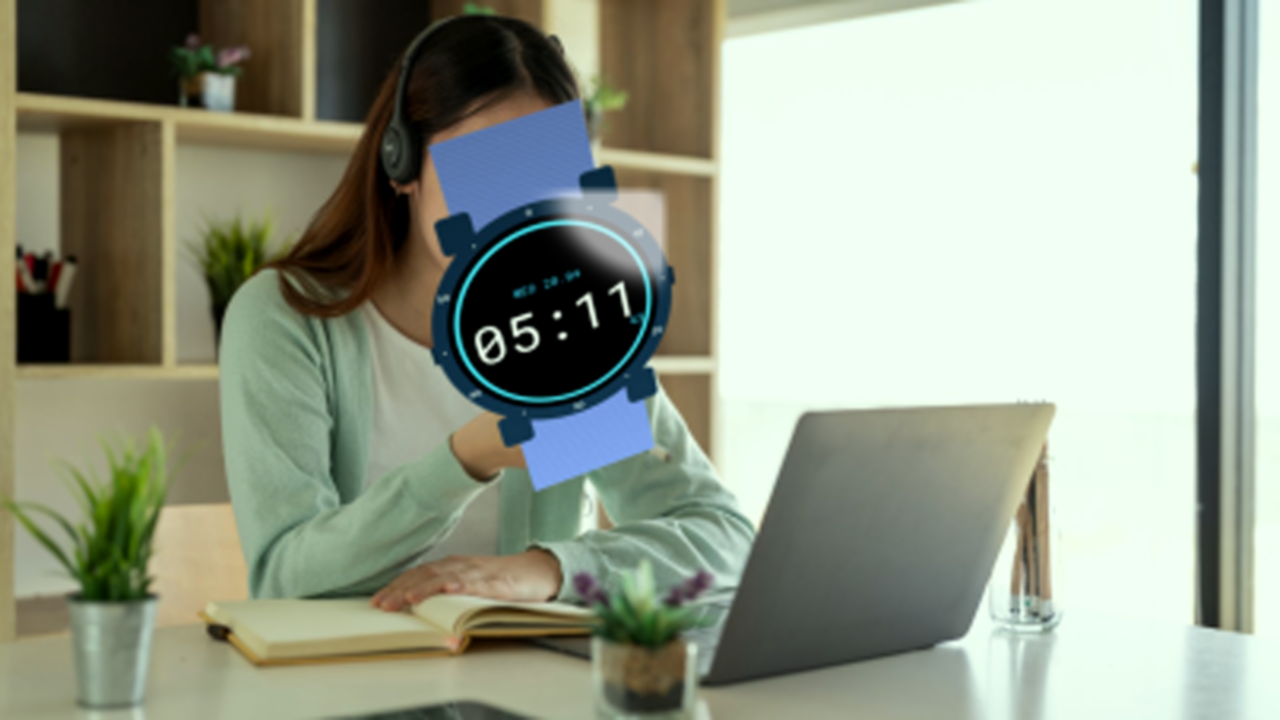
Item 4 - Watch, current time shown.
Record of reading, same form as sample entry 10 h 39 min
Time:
5 h 11 min
